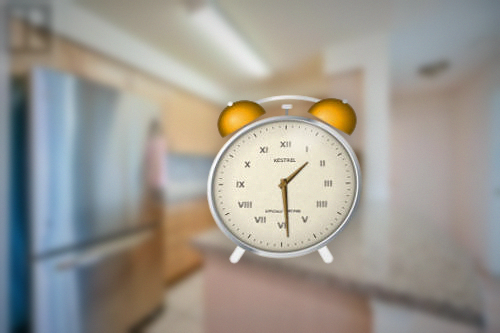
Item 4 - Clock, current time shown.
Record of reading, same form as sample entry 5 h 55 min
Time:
1 h 29 min
